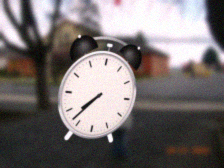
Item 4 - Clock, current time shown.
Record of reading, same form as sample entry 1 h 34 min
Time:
7 h 37 min
